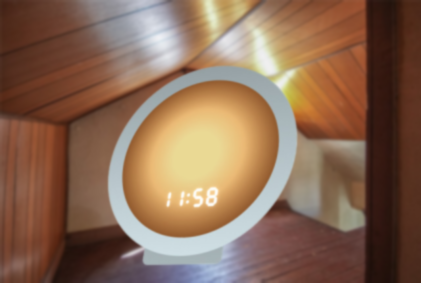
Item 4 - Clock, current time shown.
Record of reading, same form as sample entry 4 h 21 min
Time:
11 h 58 min
